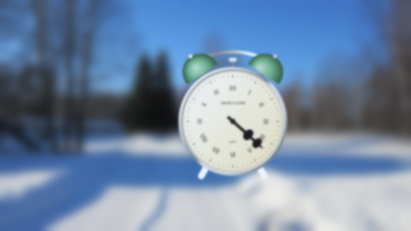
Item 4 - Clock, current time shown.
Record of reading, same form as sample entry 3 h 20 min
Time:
4 h 22 min
